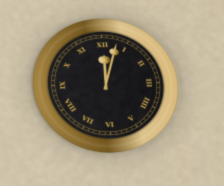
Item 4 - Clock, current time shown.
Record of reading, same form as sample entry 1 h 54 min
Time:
12 h 03 min
